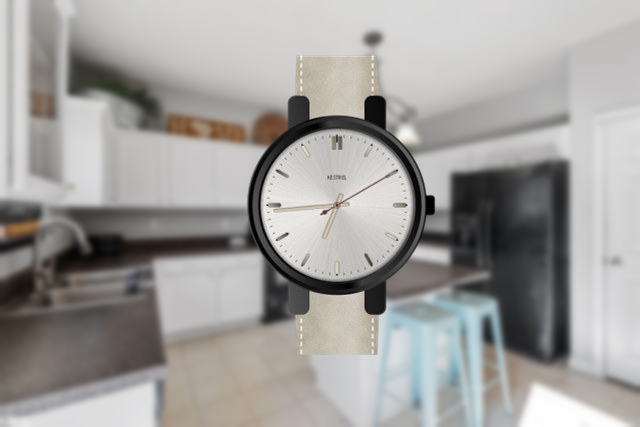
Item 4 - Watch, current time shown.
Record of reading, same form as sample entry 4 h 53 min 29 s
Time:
6 h 44 min 10 s
